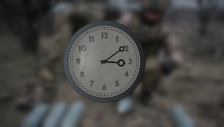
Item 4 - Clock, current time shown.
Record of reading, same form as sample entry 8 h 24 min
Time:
3 h 09 min
